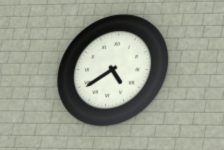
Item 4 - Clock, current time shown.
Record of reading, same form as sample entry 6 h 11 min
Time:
4 h 39 min
